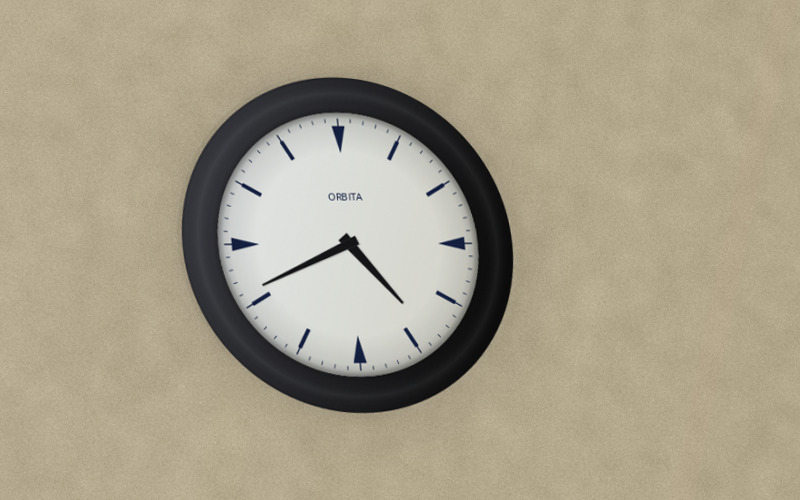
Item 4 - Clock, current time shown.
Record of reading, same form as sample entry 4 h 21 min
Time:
4 h 41 min
